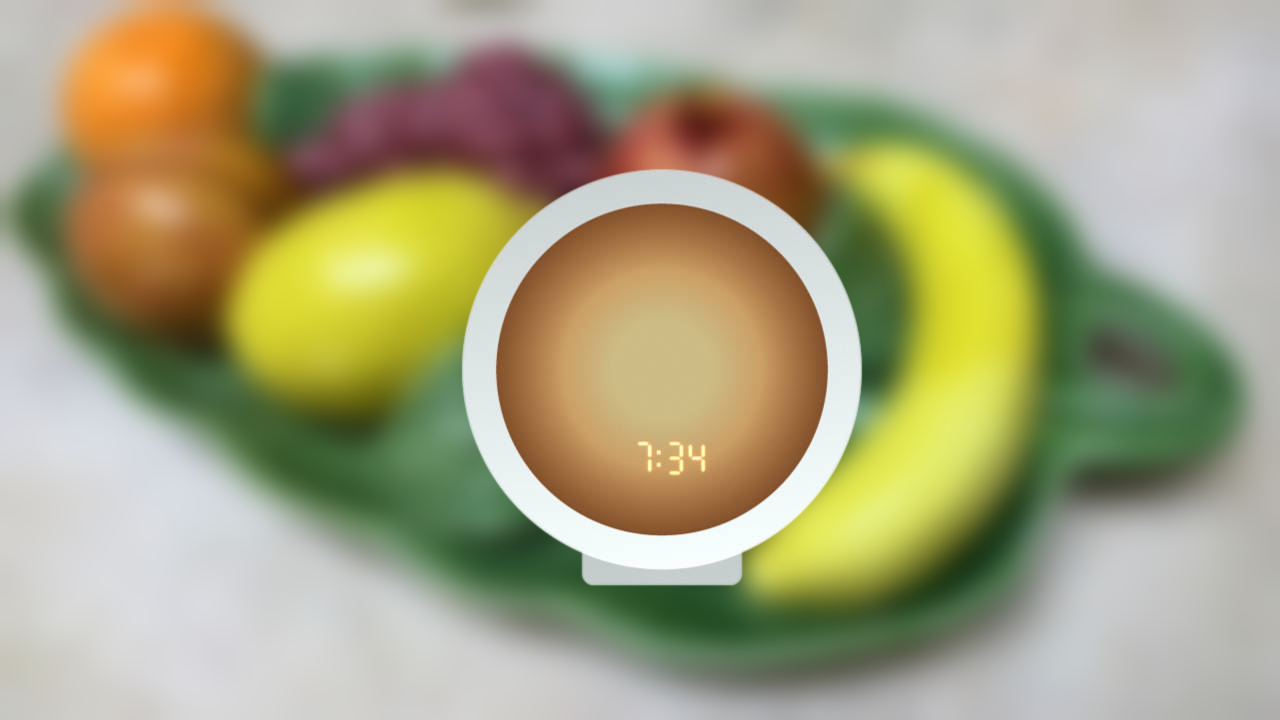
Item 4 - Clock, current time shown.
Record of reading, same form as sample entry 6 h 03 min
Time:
7 h 34 min
